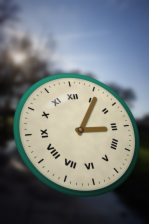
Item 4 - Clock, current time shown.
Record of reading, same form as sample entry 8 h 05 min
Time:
3 h 06 min
